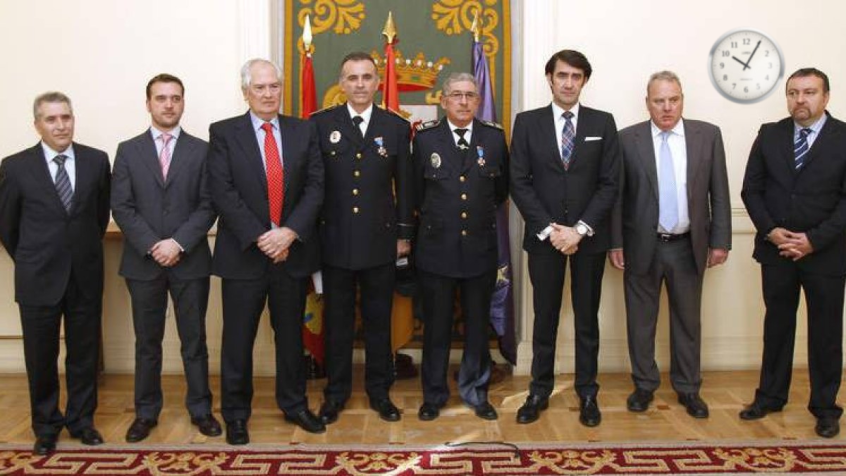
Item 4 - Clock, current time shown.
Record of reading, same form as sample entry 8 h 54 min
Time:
10 h 05 min
